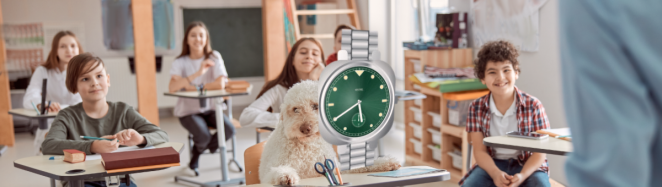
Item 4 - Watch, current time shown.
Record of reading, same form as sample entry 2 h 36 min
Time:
5 h 40 min
